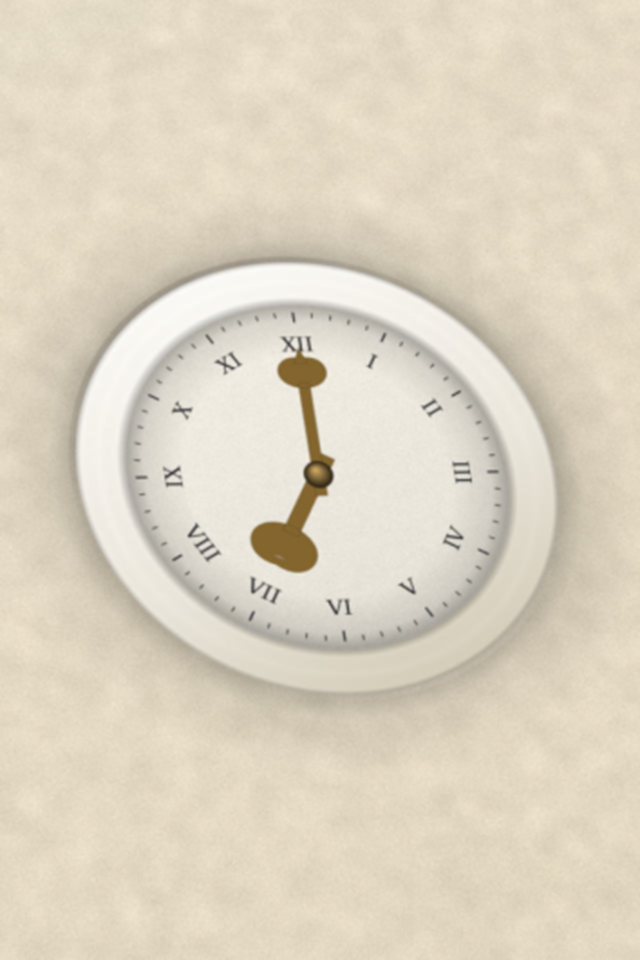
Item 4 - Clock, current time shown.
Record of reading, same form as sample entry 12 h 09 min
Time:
7 h 00 min
